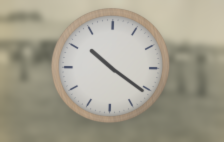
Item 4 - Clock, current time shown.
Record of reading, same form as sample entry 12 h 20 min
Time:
10 h 21 min
